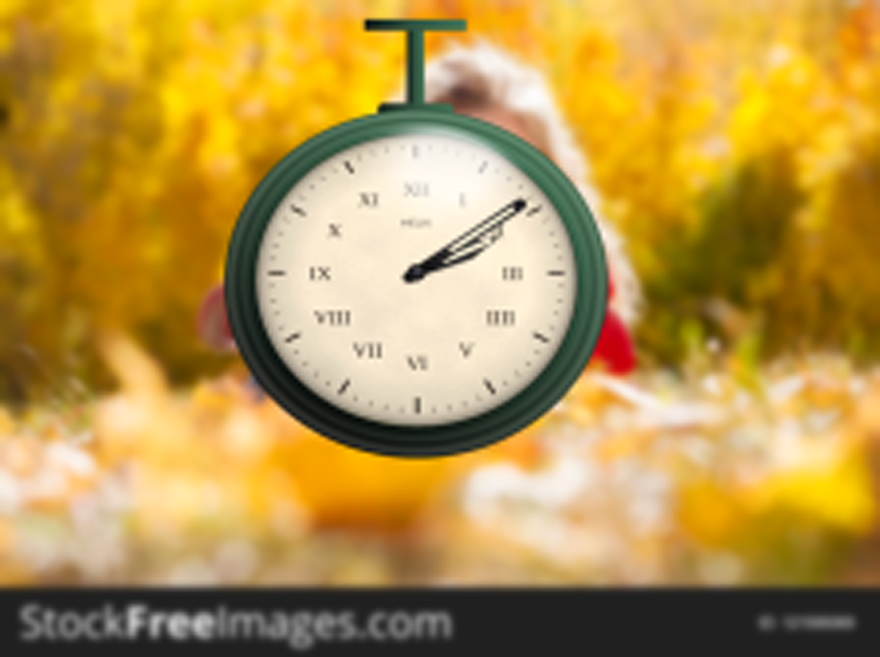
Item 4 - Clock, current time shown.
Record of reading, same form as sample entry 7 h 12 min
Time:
2 h 09 min
